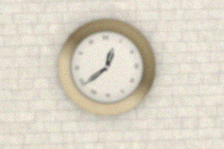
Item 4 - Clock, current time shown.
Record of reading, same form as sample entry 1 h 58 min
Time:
12 h 39 min
